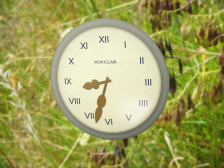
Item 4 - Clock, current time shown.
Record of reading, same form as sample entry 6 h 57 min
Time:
8 h 33 min
